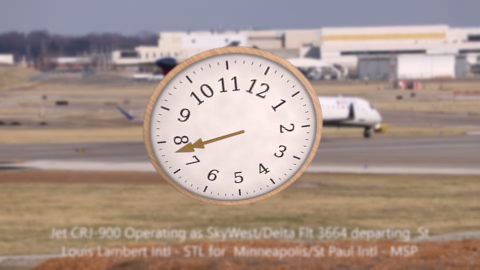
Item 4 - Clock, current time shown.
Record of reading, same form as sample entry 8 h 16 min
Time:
7 h 38 min
